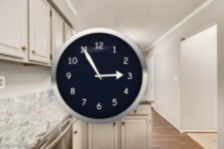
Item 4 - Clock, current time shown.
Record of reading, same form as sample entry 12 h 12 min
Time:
2 h 55 min
